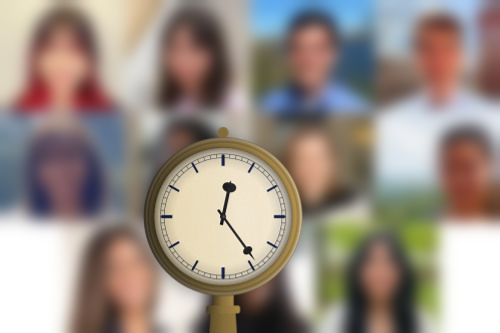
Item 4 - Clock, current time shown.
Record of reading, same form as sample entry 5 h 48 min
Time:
12 h 24 min
